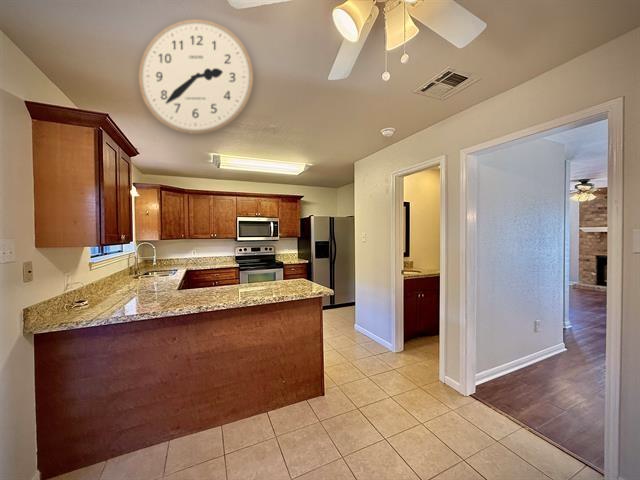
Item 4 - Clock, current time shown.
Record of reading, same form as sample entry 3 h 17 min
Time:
2 h 38 min
